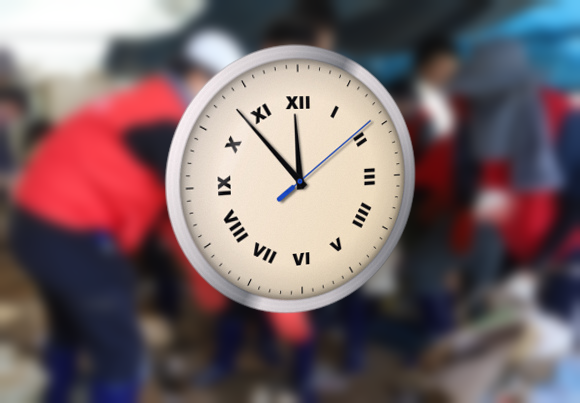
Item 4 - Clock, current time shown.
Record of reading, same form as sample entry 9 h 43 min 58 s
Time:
11 h 53 min 09 s
